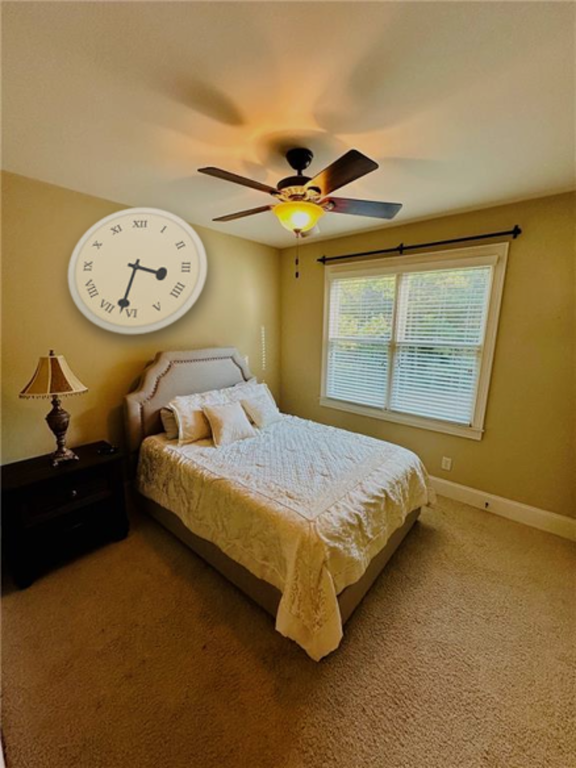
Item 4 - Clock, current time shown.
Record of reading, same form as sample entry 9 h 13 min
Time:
3 h 32 min
